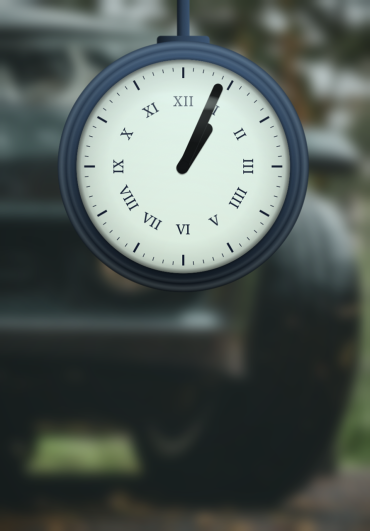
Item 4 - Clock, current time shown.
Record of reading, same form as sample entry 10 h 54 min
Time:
1 h 04 min
